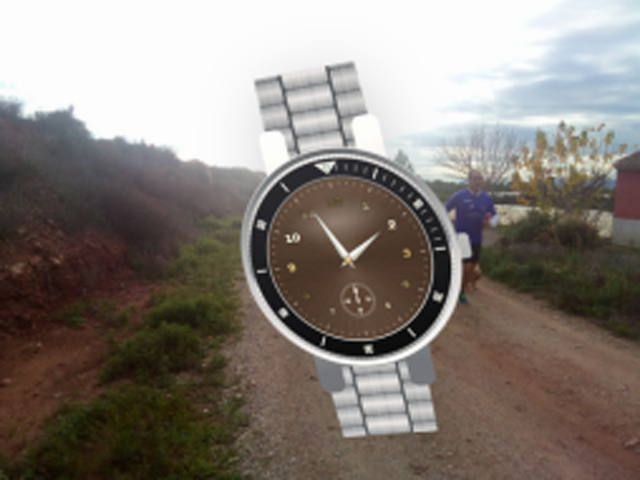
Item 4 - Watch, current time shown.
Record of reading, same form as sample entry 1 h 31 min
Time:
1 h 56 min
